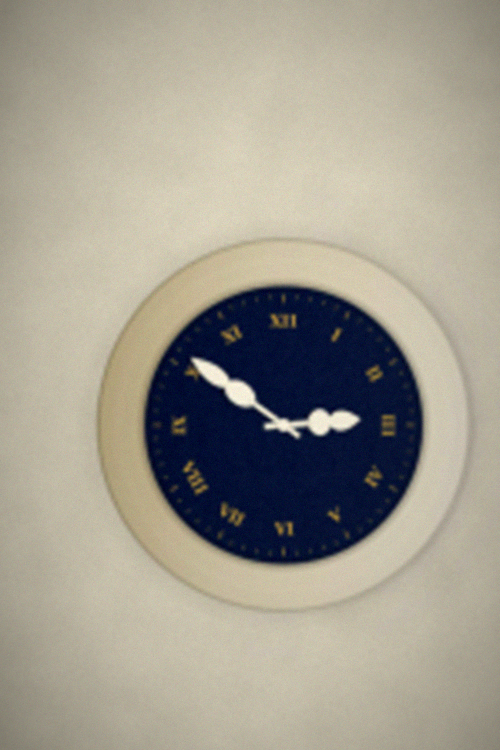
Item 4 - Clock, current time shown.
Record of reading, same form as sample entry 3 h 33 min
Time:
2 h 51 min
